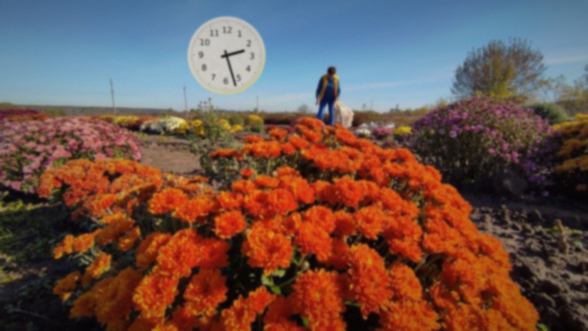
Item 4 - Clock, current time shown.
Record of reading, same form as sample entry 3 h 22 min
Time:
2 h 27 min
